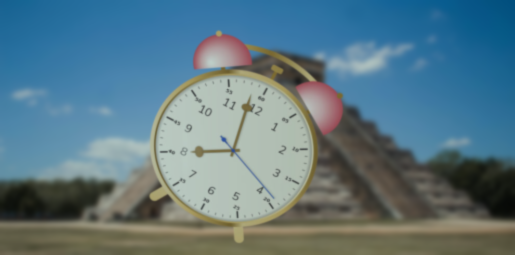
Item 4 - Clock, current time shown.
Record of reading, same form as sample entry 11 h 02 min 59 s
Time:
7 h 58 min 19 s
